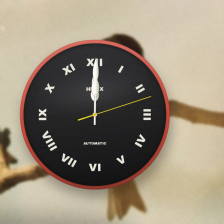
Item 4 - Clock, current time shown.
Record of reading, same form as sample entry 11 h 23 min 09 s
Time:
12 h 00 min 12 s
